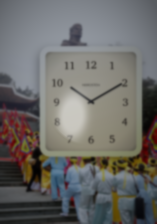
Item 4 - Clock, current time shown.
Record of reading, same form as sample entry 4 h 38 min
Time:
10 h 10 min
